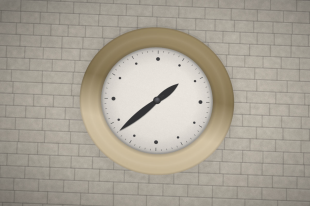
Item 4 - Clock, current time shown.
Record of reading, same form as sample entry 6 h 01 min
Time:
1 h 38 min
